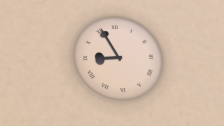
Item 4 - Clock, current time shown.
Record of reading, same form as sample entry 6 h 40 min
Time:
8 h 56 min
